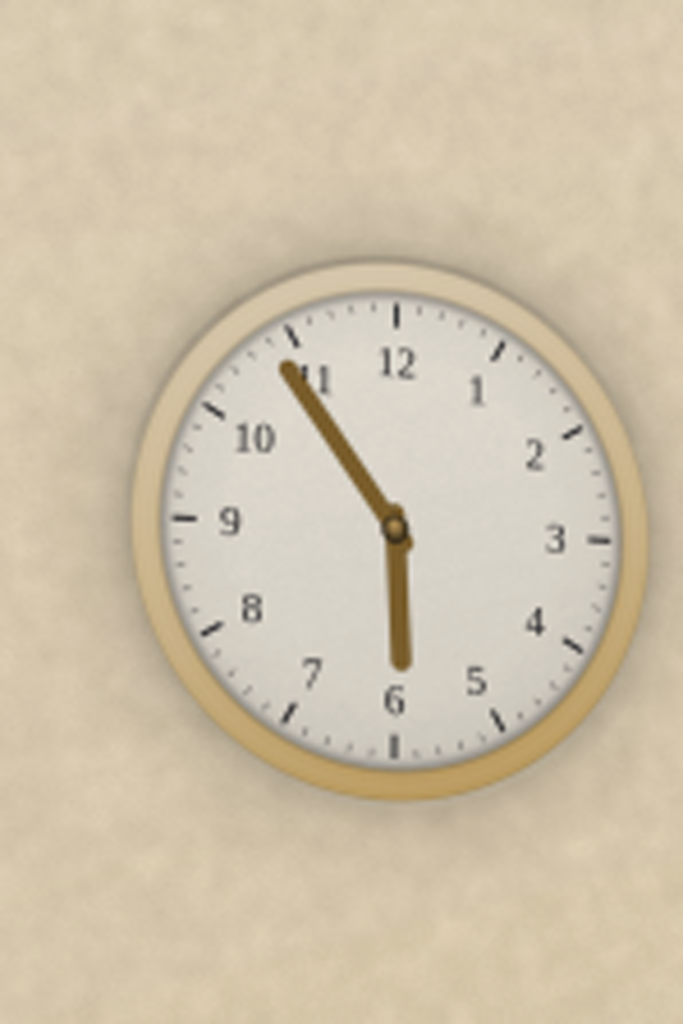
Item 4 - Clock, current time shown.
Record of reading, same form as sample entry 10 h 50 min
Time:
5 h 54 min
